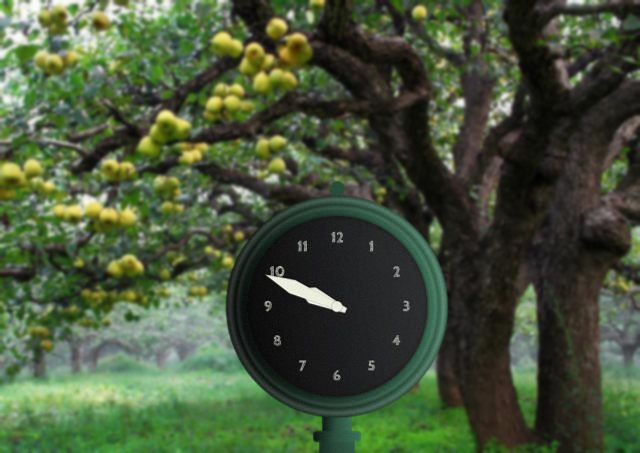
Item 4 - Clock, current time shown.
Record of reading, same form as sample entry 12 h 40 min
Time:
9 h 49 min
